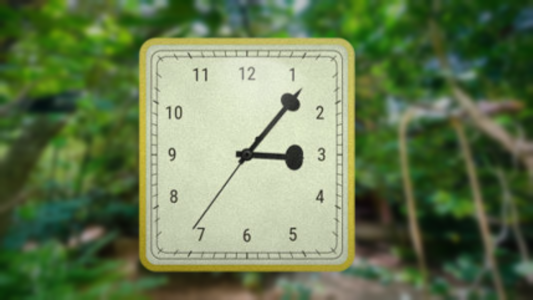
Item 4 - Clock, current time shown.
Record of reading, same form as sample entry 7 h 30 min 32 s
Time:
3 h 06 min 36 s
